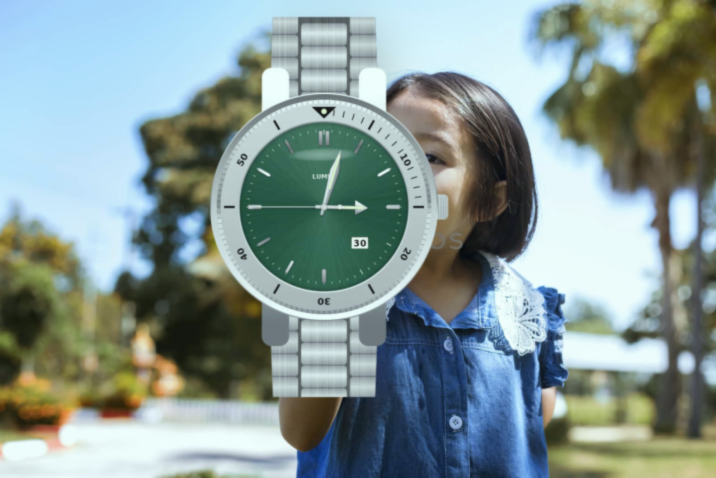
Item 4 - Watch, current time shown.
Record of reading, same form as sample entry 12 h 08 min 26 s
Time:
3 h 02 min 45 s
